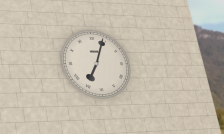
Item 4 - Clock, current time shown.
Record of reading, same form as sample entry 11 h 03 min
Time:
7 h 04 min
